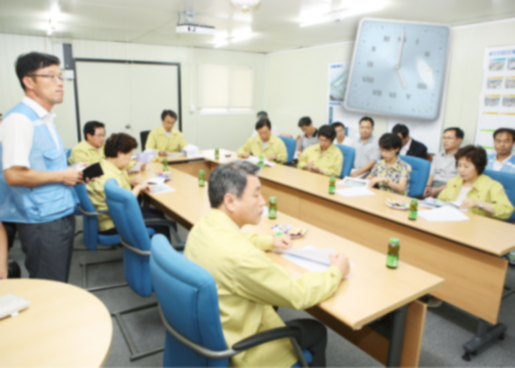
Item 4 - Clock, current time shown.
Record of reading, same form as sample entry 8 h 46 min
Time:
5 h 00 min
